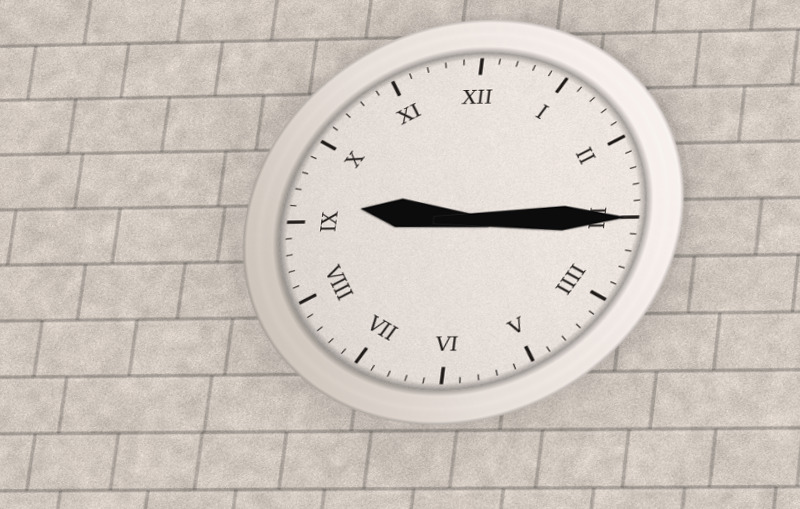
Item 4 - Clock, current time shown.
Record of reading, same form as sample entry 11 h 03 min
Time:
9 h 15 min
